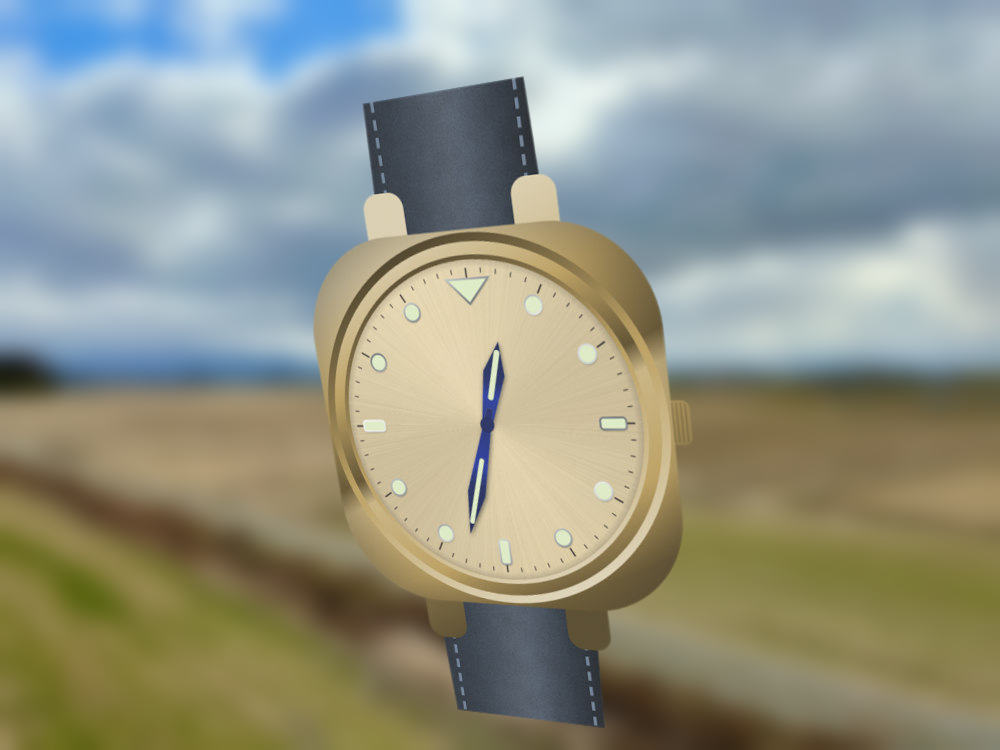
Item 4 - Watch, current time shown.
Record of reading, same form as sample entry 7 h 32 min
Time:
12 h 33 min
